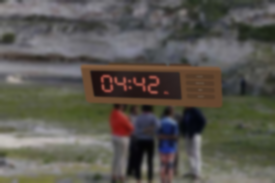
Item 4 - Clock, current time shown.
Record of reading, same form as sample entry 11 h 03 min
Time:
4 h 42 min
